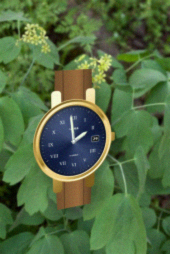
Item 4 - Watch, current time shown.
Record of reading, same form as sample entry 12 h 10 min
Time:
1 h 59 min
